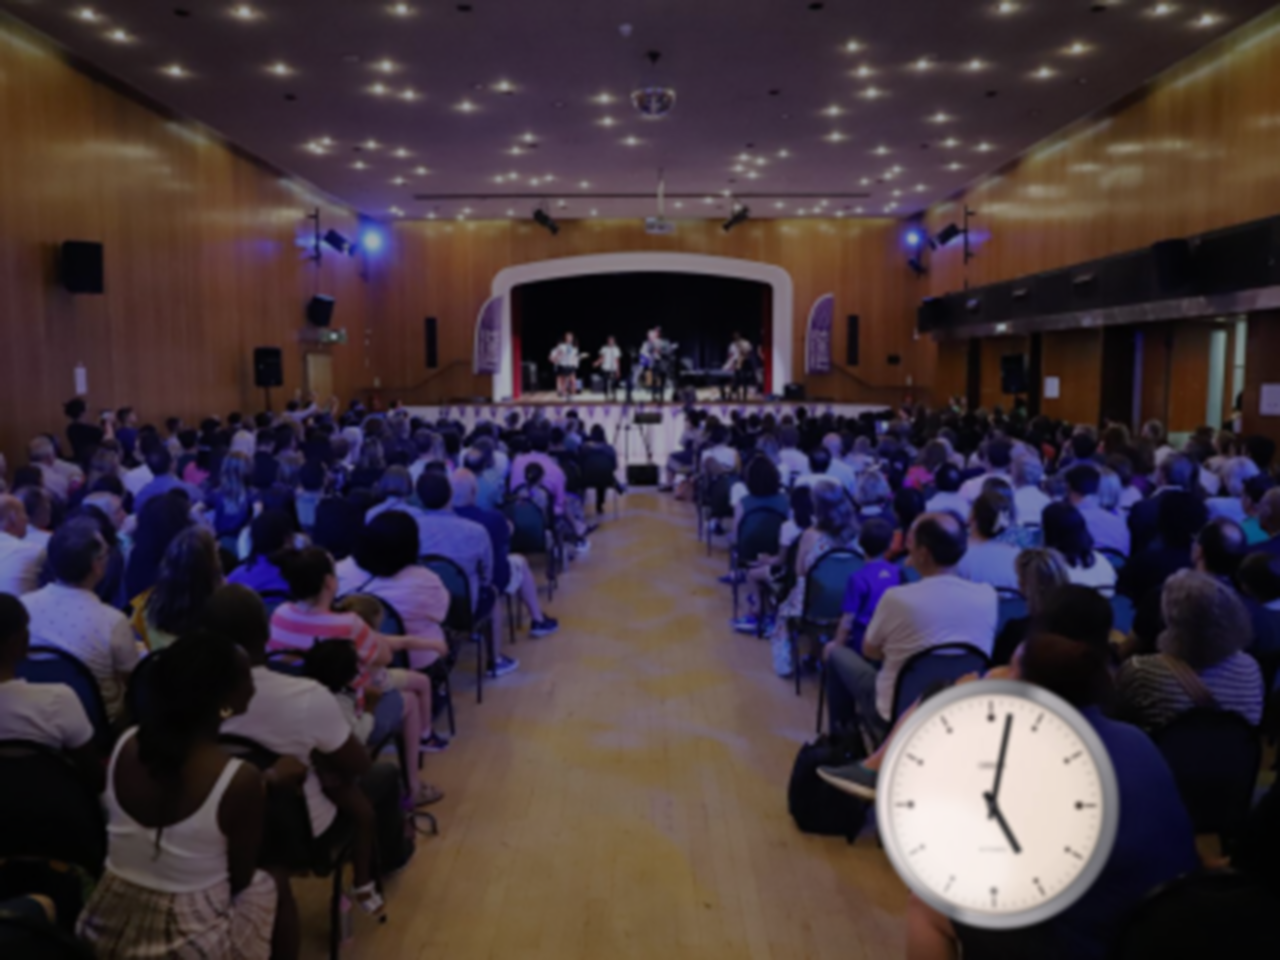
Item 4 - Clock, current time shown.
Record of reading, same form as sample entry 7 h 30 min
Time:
5 h 02 min
